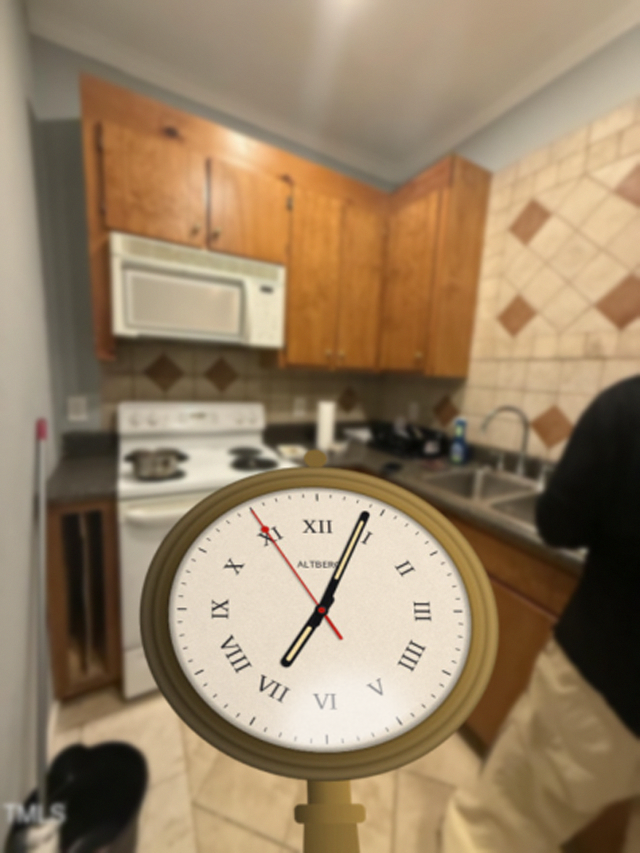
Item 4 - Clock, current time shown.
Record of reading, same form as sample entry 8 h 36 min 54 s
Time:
7 h 03 min 55 s
